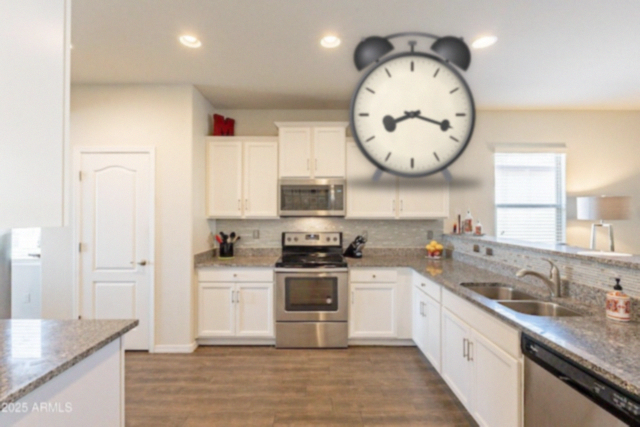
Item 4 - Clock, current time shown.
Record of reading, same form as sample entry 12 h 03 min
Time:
8 h 18 min
